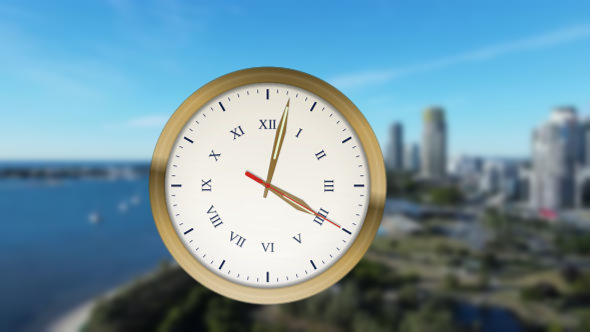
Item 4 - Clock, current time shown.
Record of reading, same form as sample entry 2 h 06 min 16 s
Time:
4 h 02 min 20 s
